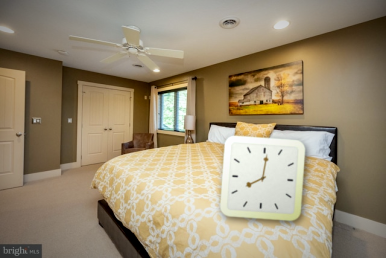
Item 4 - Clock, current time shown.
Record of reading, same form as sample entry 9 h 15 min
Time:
8 h 01 min
